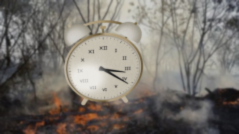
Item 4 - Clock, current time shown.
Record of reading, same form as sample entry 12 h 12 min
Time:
3 h 21 min
